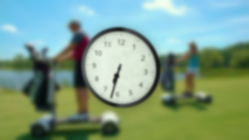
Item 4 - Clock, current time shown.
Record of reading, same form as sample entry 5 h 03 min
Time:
6 h 32 min
